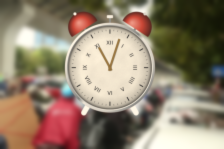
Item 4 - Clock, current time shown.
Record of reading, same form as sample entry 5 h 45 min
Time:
11 h 03 min
